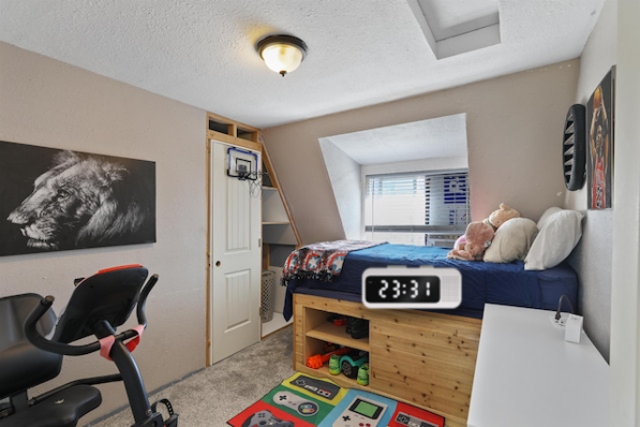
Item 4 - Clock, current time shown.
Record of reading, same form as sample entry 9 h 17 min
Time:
23 h 31 min
